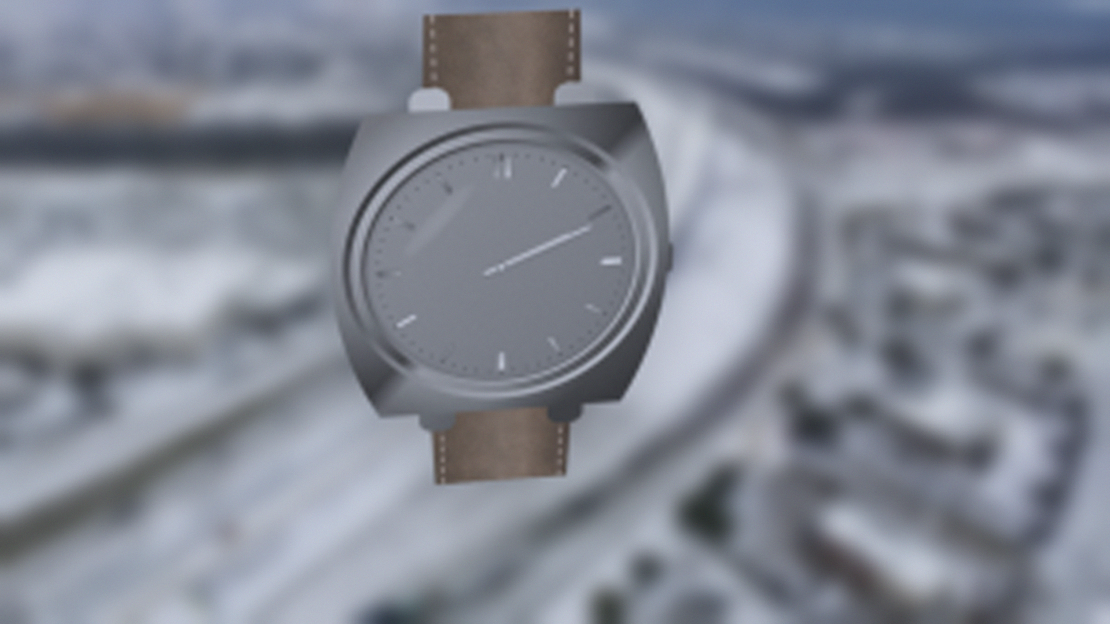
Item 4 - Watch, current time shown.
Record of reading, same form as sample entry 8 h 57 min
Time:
2 h 11 min
